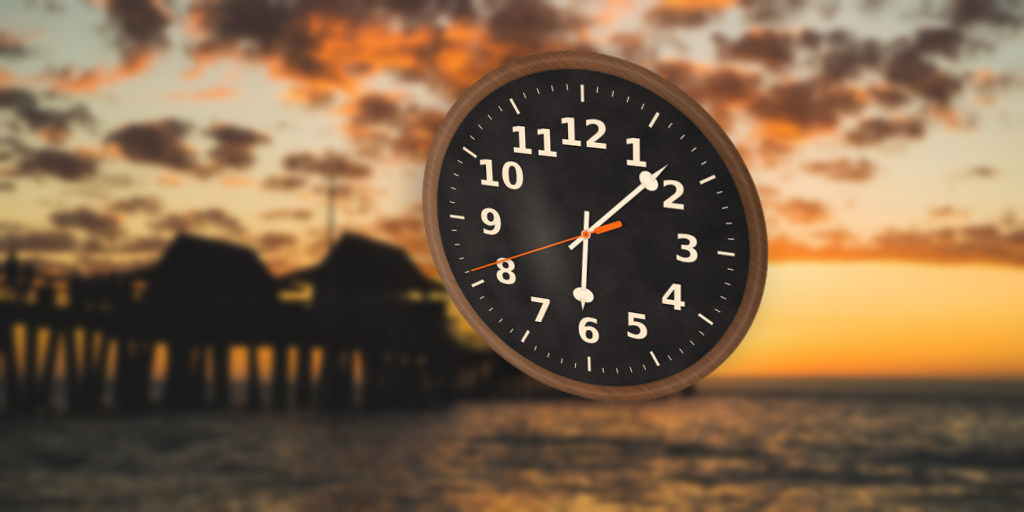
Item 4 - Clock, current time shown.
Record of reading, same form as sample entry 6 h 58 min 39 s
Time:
6 h 07 min 41 s
